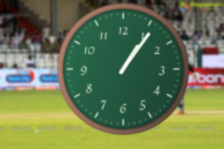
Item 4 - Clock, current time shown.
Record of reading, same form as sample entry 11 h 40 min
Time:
1 h 06 min
